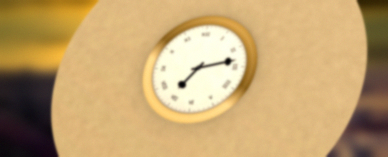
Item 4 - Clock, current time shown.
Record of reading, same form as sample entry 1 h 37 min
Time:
7 h 13 min
